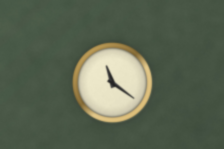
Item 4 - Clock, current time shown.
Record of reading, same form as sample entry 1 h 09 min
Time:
11 h 21 min
